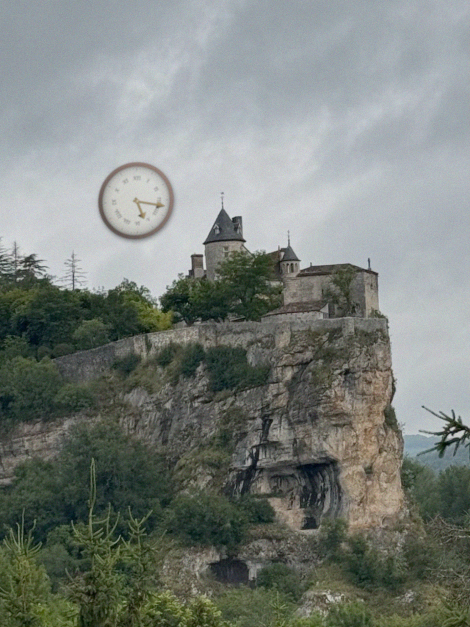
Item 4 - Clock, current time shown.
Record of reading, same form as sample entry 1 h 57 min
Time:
5 h 17 min
